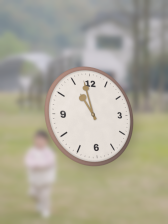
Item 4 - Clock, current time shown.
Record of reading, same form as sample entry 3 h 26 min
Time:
10 h 58 min
